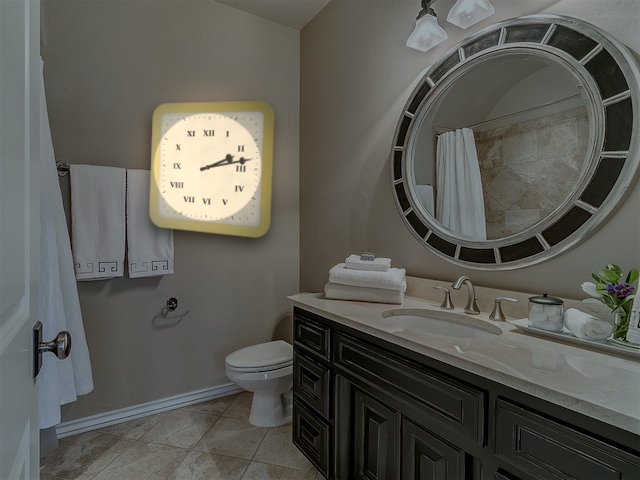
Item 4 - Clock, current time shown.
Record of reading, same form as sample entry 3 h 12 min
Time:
2 h 13 min
